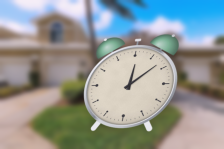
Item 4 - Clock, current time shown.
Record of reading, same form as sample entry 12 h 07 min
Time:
12 h 08 min
